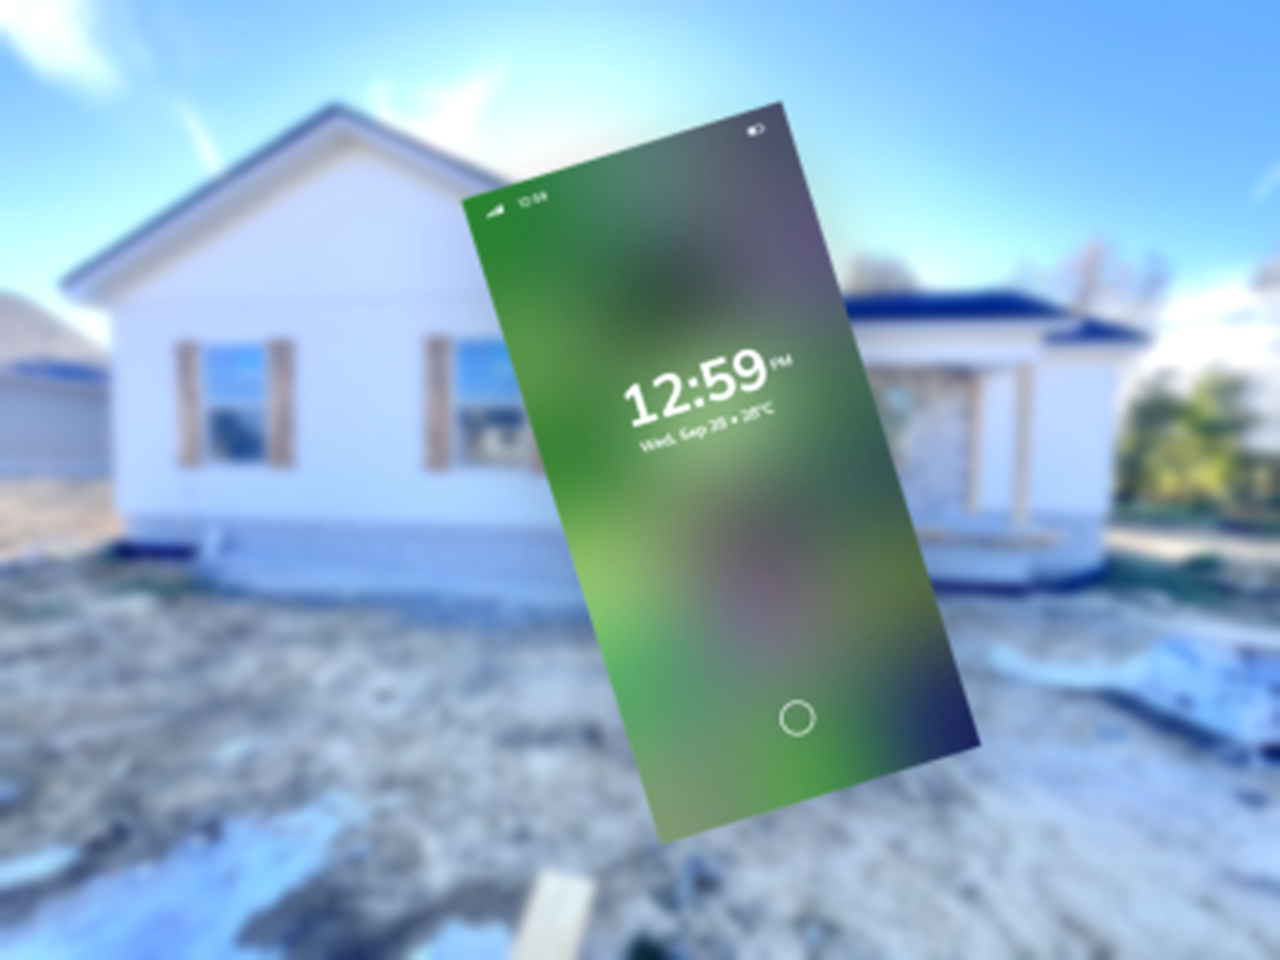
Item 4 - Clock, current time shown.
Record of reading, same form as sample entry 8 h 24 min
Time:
12 h 59 min
